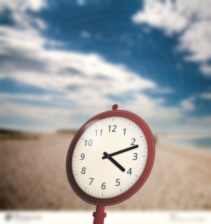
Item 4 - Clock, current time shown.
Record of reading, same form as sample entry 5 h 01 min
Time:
4 h 12 min
